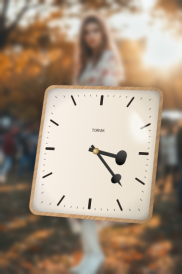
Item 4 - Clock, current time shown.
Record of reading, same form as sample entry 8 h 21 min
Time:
3 h 23 min
